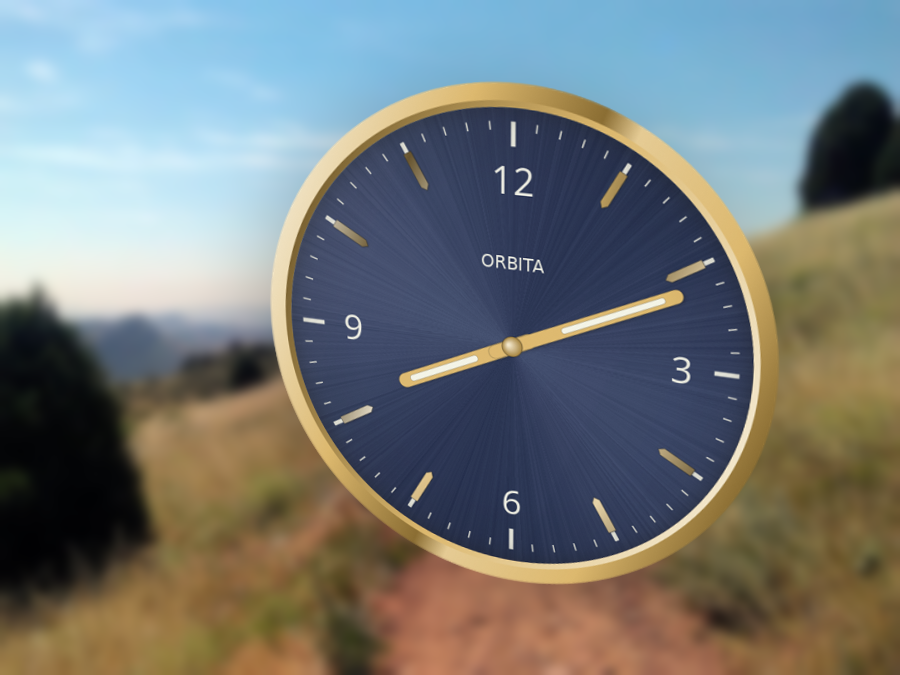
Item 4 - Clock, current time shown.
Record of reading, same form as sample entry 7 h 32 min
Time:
8 h 11 min
